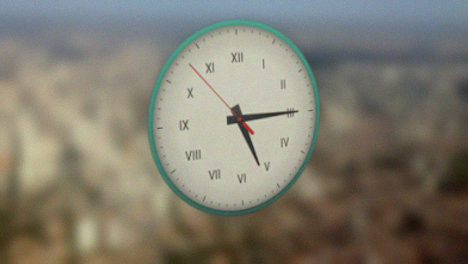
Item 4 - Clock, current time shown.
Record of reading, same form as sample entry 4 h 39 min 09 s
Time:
5 h 14 min 53 s
